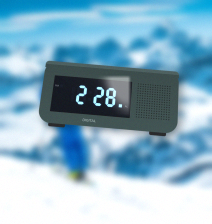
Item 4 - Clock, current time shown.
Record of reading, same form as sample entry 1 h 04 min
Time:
2 h 28 min
